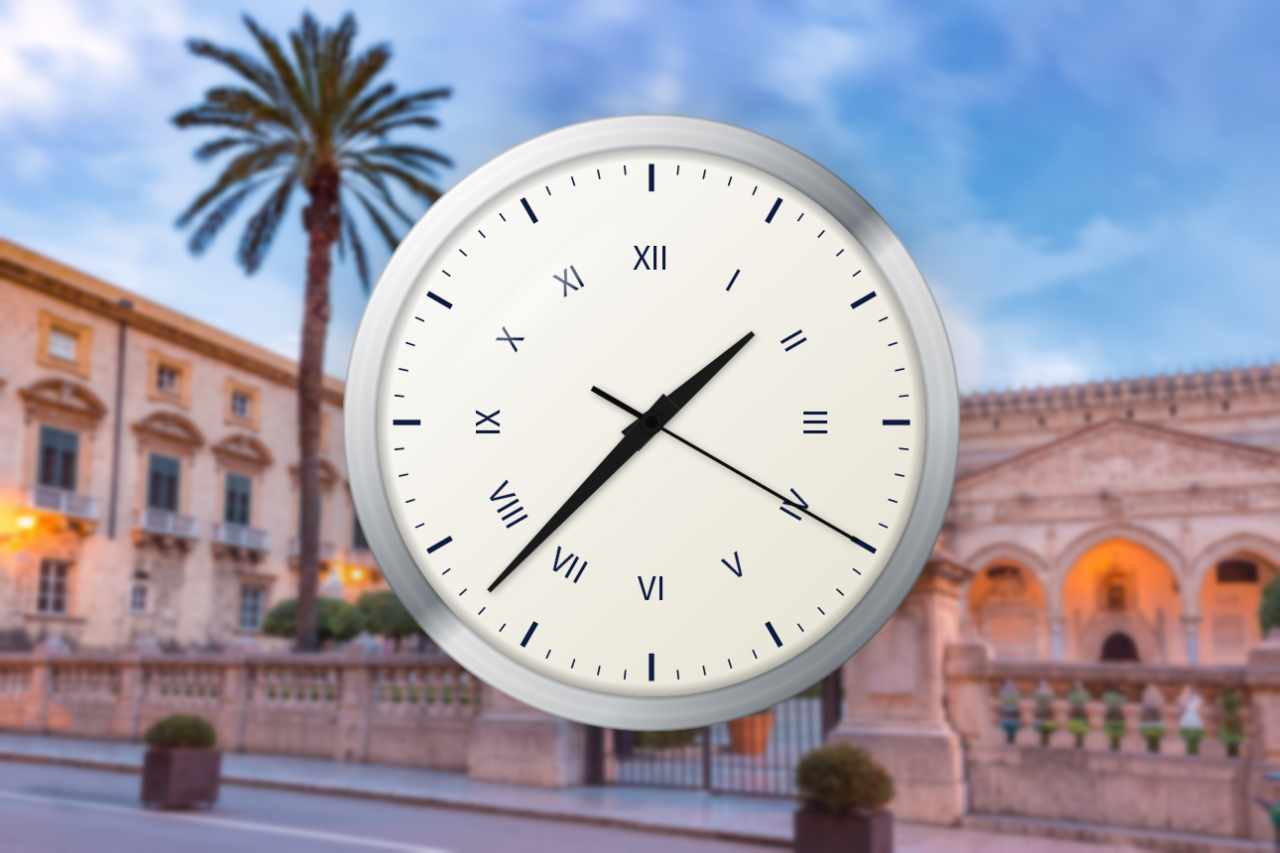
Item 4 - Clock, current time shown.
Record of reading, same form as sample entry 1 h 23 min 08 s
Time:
1 h 37 min 20 s
